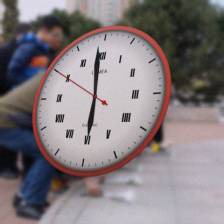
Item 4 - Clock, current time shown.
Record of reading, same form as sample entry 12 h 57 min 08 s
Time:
5 h 58 min 50 s
